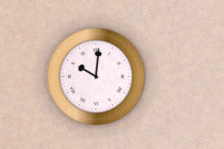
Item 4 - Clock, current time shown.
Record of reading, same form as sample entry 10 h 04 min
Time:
10 h 01 min
